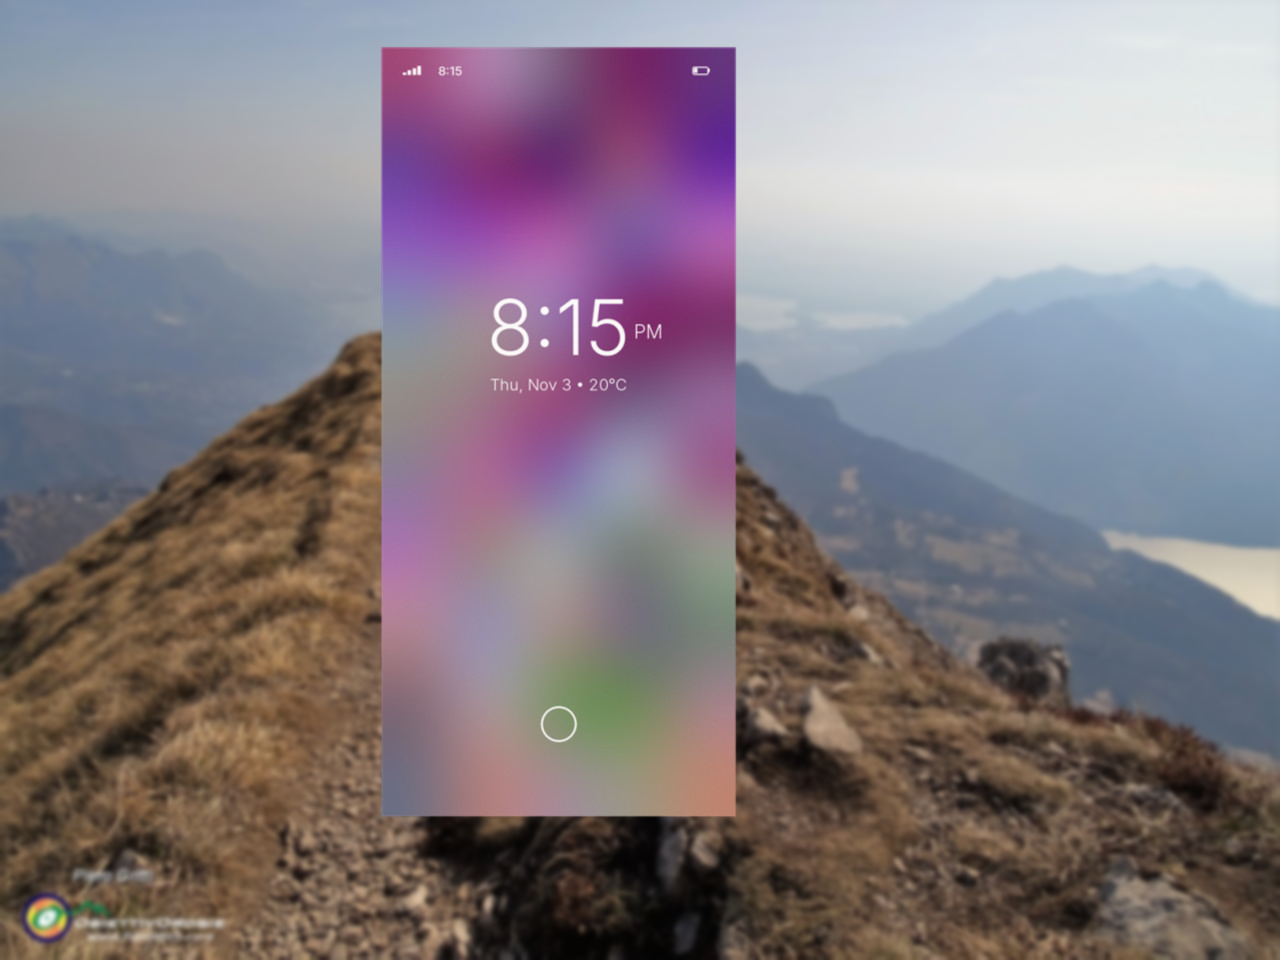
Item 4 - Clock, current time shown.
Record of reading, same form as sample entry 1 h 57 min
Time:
8 h 15 min
